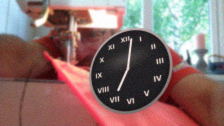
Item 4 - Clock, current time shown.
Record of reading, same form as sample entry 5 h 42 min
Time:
7 h 02 min
